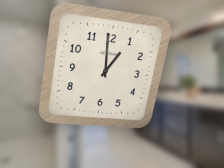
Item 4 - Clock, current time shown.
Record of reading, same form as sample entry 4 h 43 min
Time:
12 h 59 min
